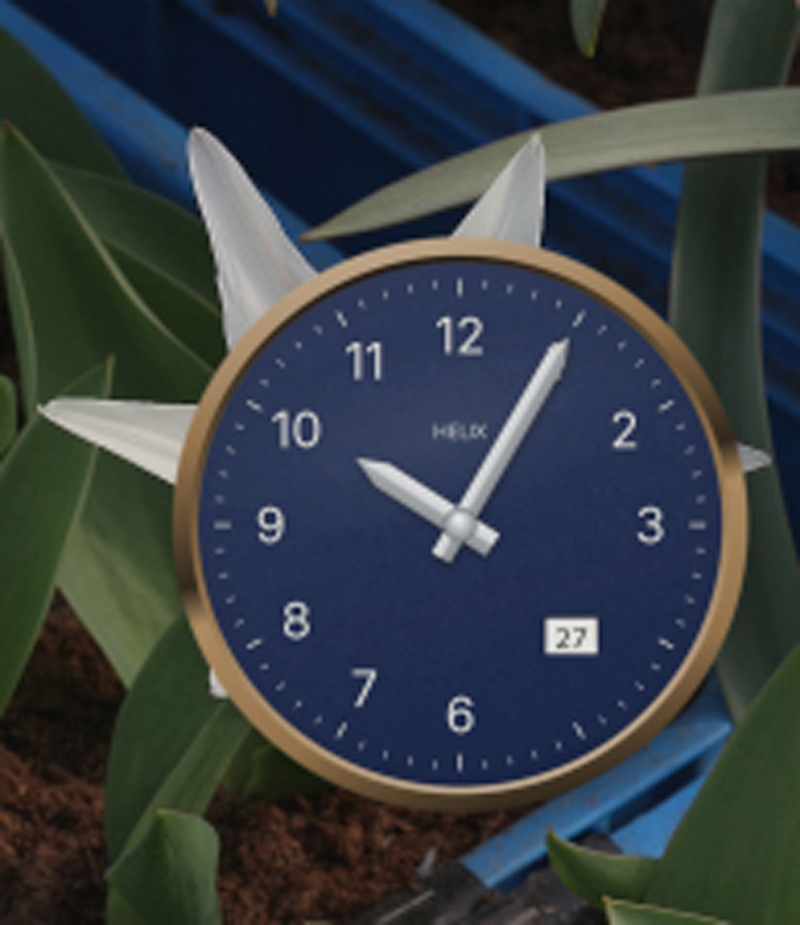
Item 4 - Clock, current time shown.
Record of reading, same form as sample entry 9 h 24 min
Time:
10 h 05 min
